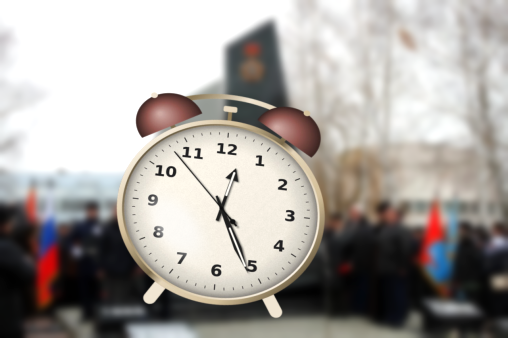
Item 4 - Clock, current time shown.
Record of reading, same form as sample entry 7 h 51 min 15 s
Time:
12 h 25 min 53 s
